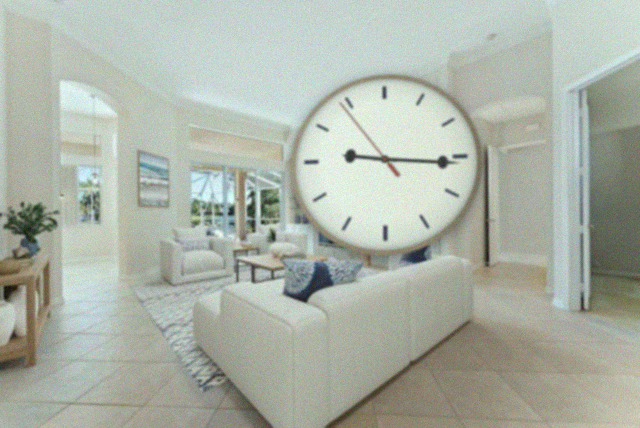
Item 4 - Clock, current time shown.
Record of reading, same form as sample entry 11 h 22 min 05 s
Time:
9 h 15 min 54 s
